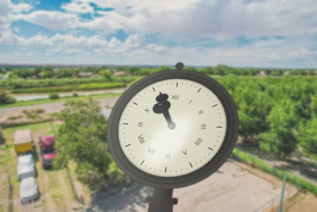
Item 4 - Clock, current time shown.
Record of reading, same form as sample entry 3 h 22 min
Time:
10 h 56 min
